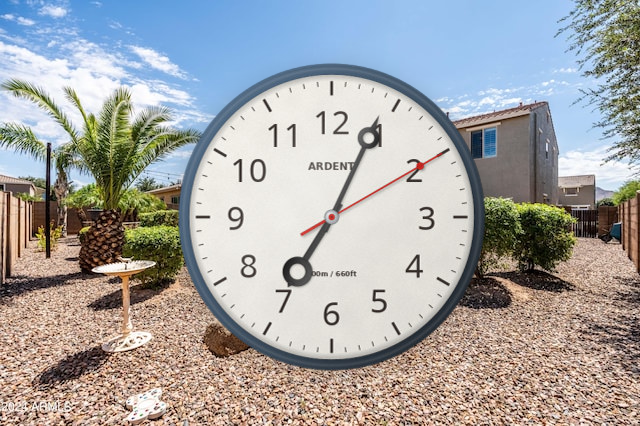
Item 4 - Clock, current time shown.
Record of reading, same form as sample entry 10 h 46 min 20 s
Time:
7 h 04 min 10 s
